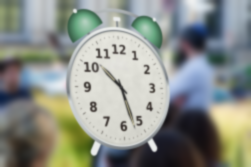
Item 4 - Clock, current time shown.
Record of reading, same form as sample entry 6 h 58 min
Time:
10 h 27 min
